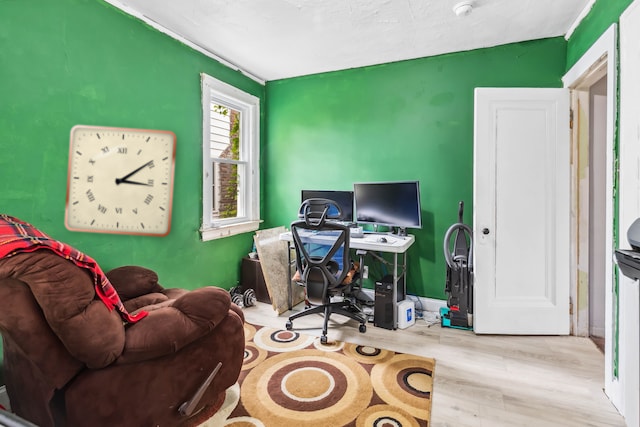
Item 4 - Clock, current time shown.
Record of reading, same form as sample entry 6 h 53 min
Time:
3 h 09 min
